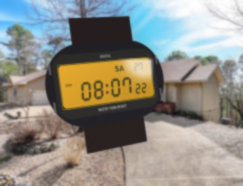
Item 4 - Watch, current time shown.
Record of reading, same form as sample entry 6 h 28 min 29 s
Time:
8 h 07 min 22 s
